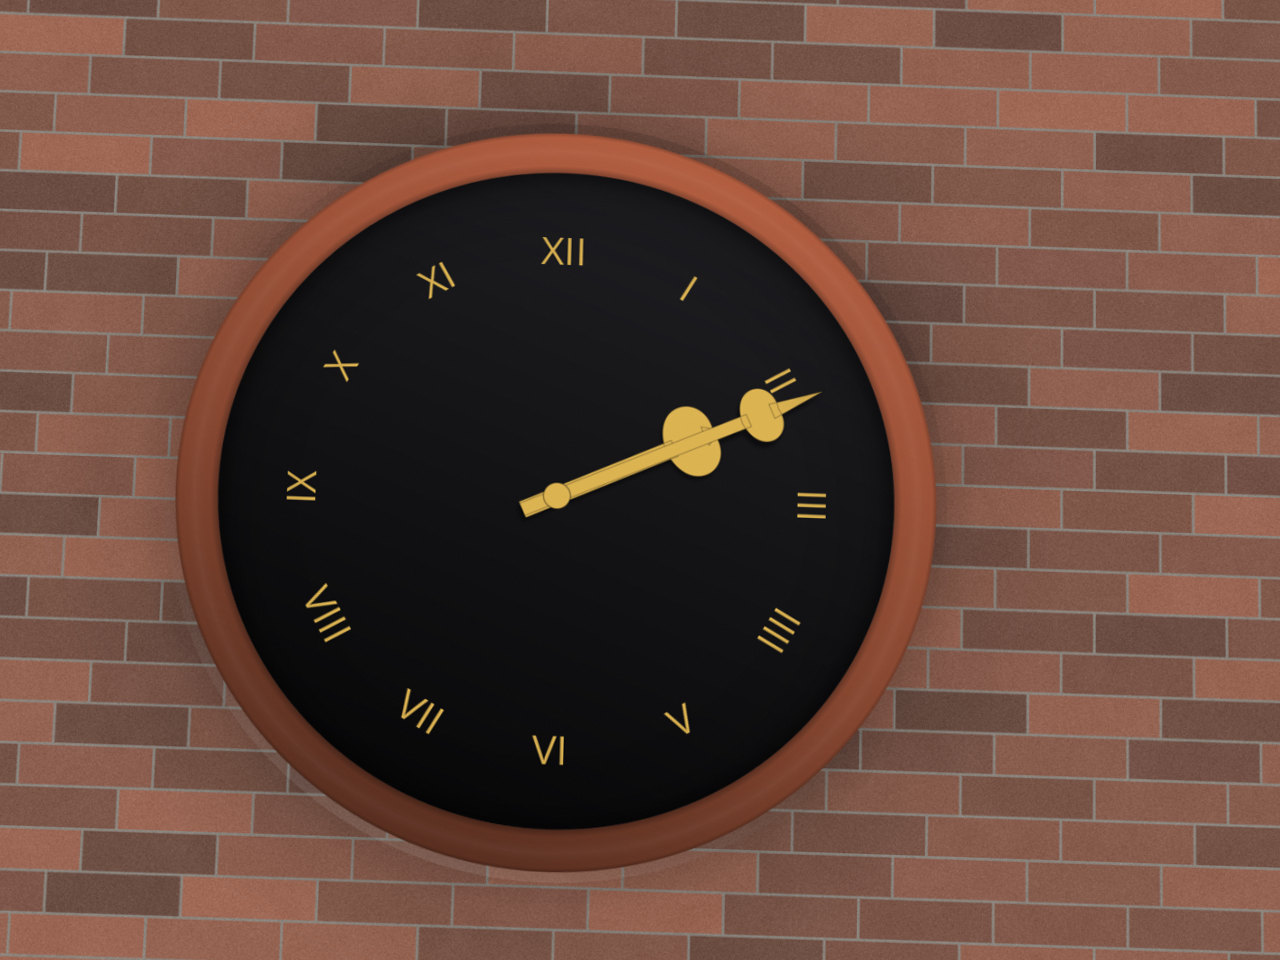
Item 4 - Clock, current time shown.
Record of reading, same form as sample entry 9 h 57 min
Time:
2 h 11 min
